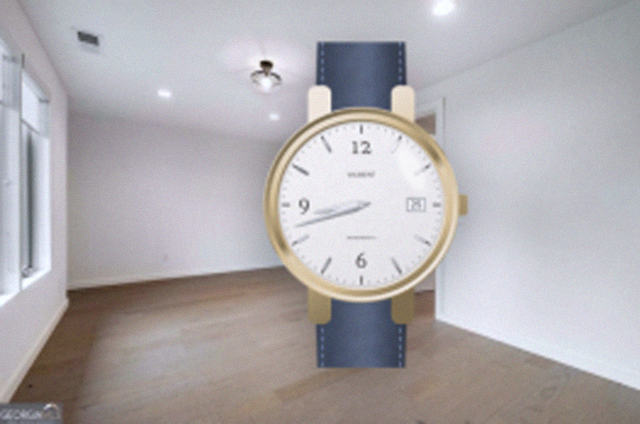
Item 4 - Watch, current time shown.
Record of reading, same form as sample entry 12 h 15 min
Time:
8 h 42 min
